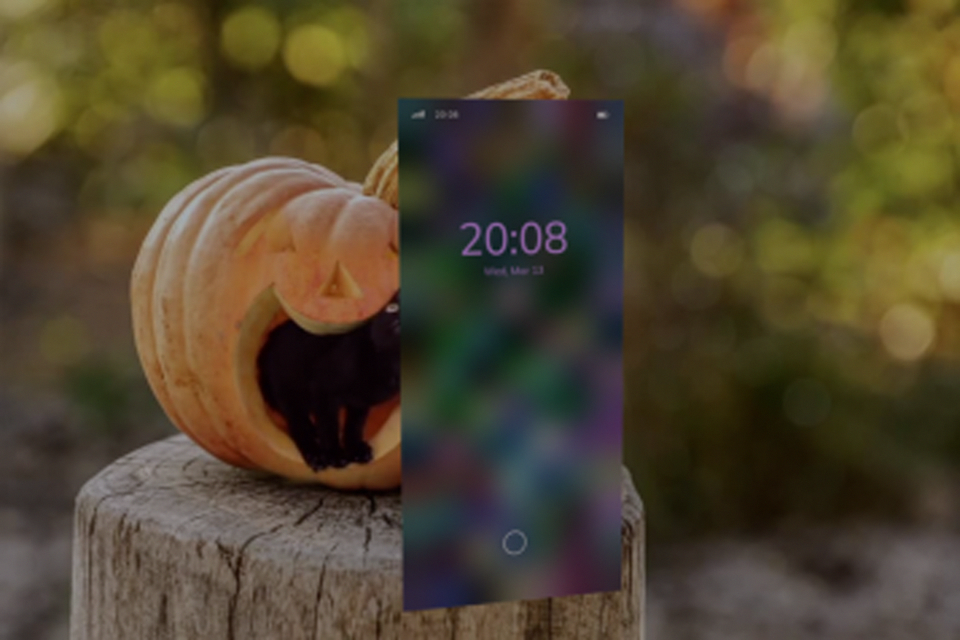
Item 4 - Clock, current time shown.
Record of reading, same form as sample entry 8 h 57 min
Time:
20 h 08 min
